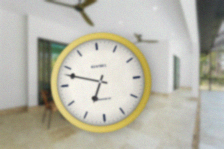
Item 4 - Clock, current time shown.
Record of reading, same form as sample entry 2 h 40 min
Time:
6 h 48 min
